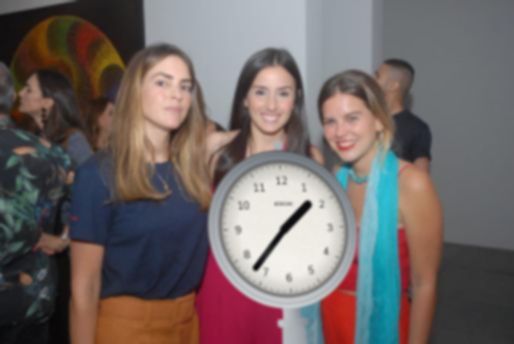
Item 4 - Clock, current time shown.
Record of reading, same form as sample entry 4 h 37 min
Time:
1 h 37 min
